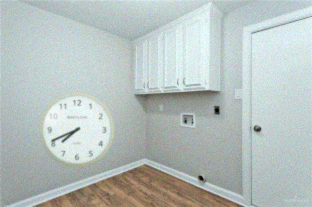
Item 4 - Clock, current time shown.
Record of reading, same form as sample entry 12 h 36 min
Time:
7 h 41 min
